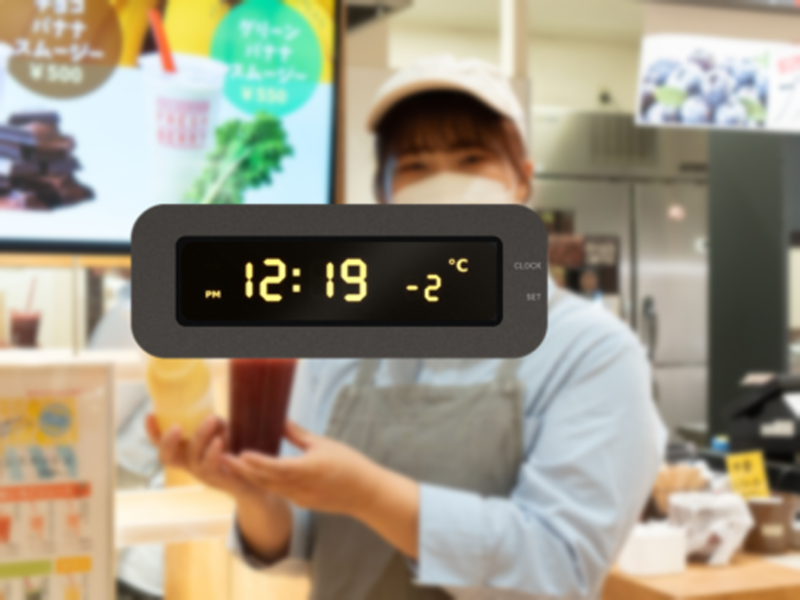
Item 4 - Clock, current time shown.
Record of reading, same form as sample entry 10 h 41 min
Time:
12 h 19 min
